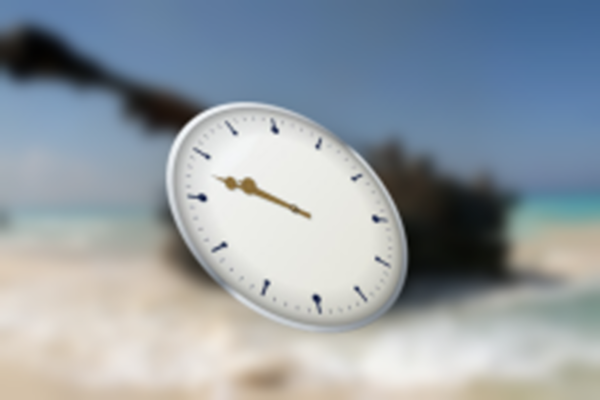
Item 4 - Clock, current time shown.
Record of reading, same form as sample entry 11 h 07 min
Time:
9 h 48 min
